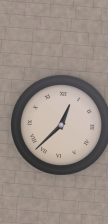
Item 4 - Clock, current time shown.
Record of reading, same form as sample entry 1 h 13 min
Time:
12 h 37 min
